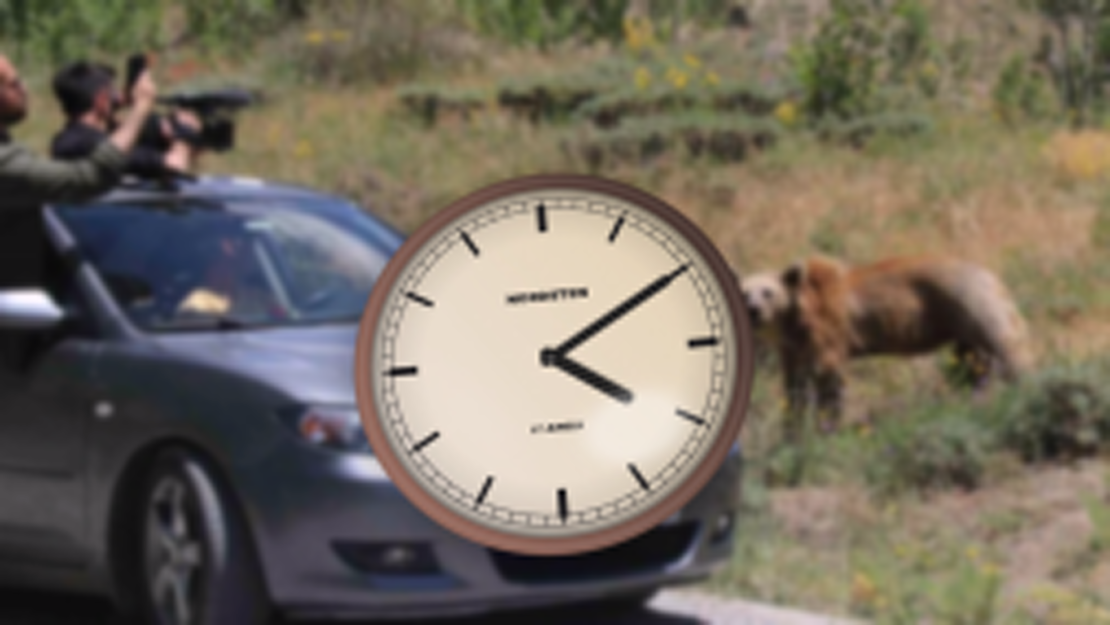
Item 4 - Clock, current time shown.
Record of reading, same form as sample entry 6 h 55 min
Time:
4 h 10 min
